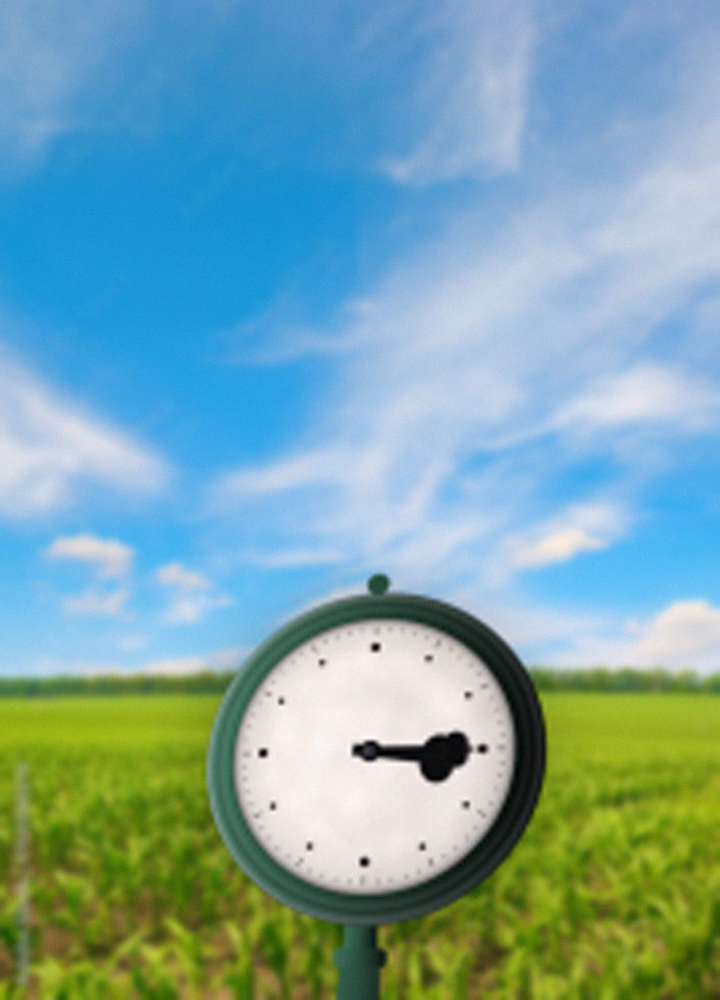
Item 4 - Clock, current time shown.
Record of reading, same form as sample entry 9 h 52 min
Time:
3 h 15 min
